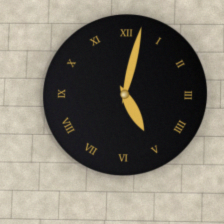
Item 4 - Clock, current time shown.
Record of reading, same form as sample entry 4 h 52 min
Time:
5 h 02 min
